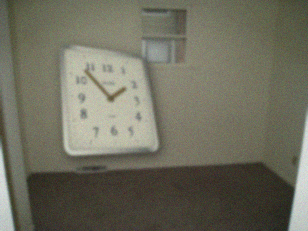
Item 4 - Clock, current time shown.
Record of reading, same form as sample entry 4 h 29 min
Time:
1 h 53 min
